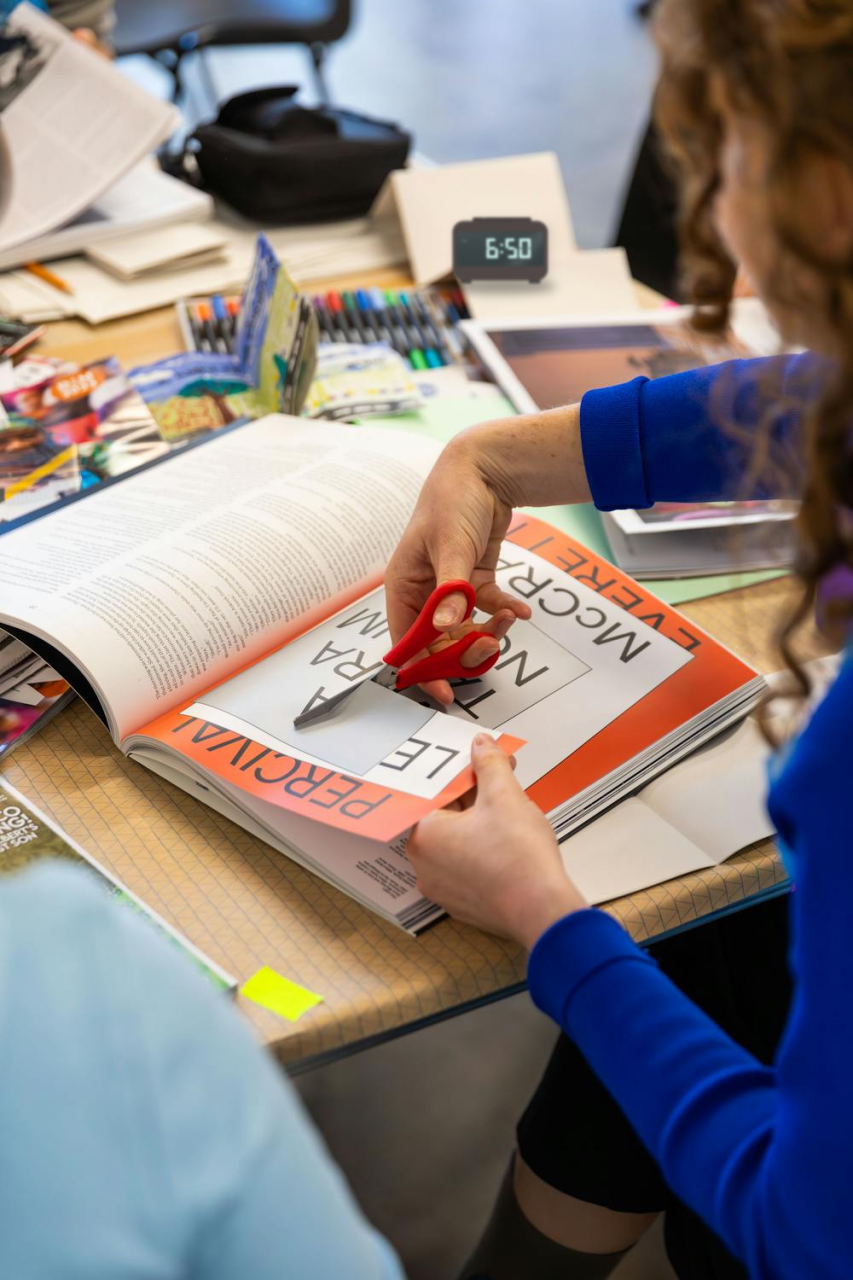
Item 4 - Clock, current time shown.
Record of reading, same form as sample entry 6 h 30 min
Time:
6 h 50 min
